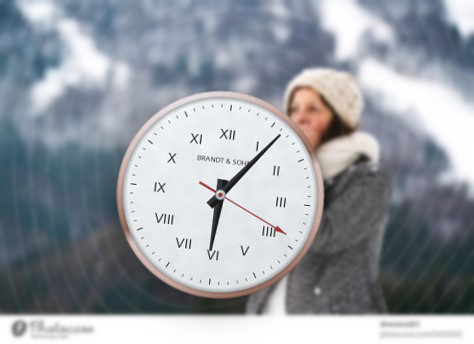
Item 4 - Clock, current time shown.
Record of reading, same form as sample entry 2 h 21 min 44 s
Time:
6 h 06 min 19 s
